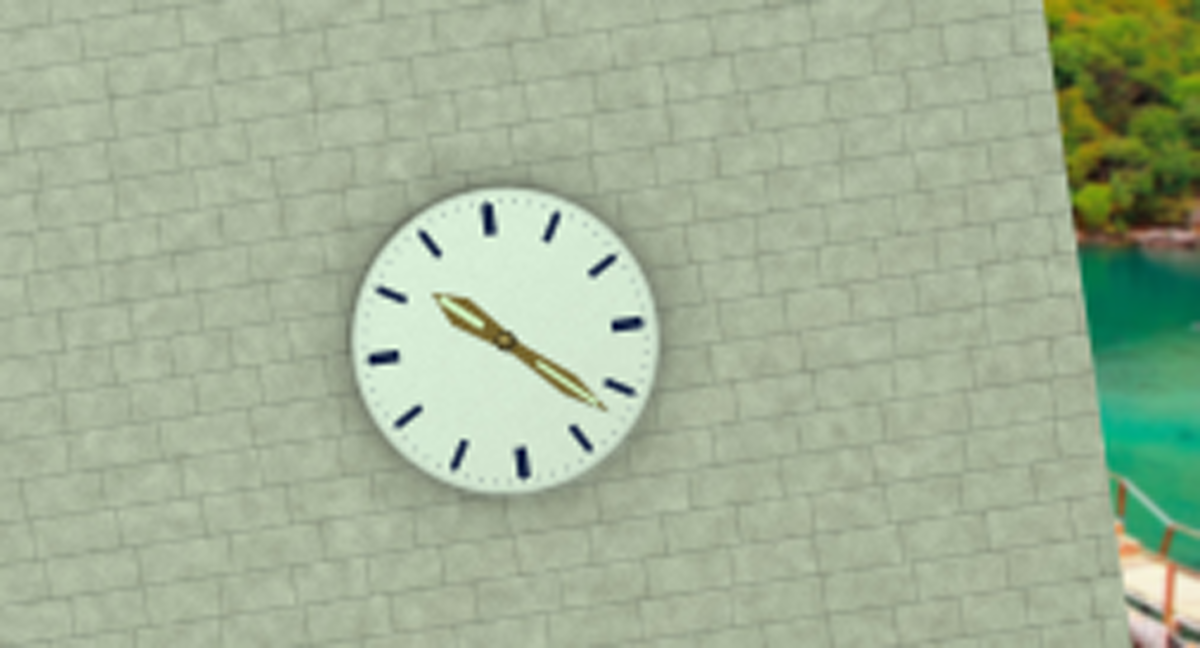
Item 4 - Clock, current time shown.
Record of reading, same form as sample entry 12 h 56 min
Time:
10 h 22 min
